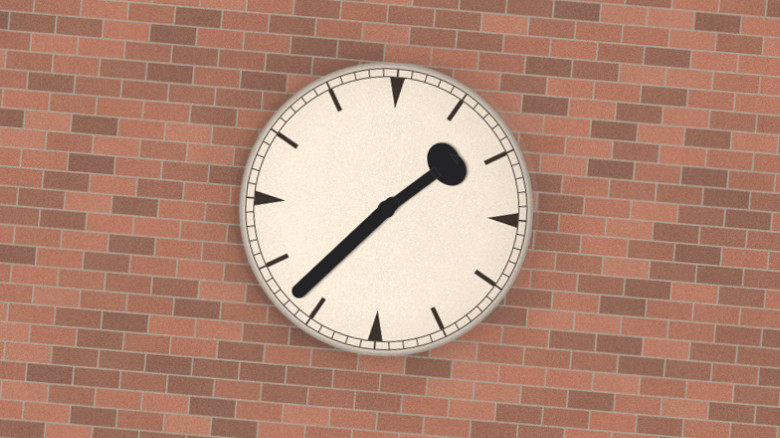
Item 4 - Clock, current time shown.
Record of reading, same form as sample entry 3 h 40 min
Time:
1 h 37 min
